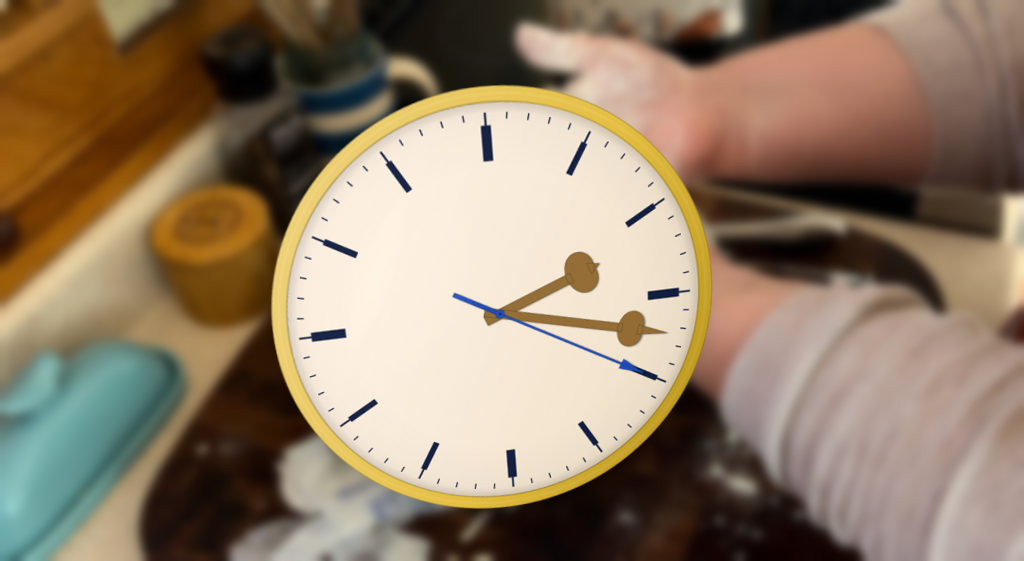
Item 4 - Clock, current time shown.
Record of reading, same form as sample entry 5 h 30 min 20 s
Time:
2 h 17 min 20 s
